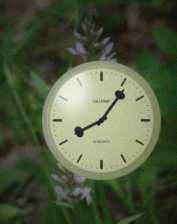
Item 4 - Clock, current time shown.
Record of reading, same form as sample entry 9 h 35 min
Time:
8 h 06 min
